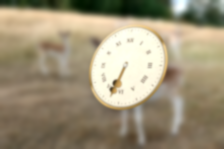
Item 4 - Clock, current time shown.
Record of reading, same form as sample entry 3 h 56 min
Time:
6 h 33 min
